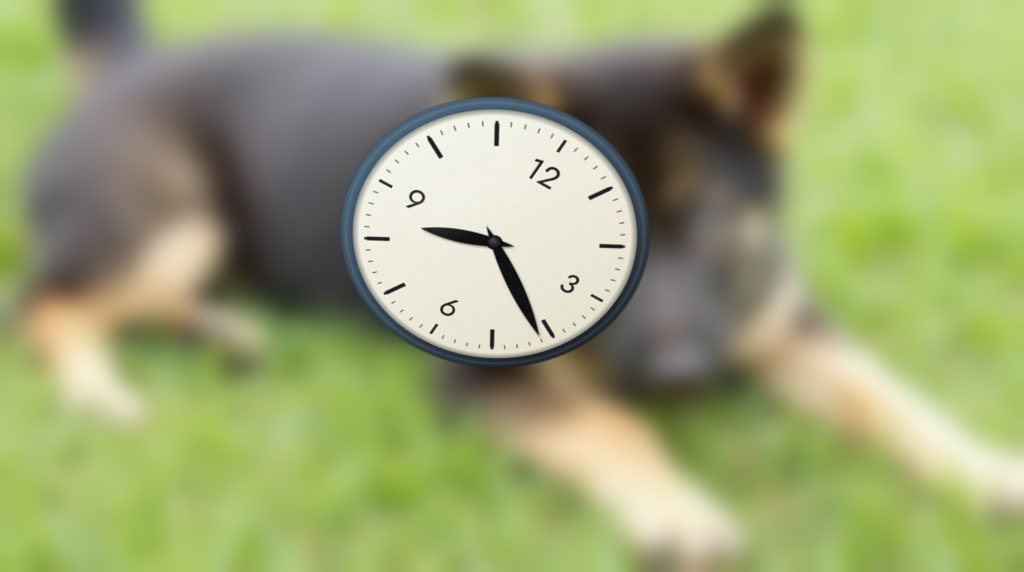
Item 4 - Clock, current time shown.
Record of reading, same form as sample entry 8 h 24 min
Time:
8 h 21 min
